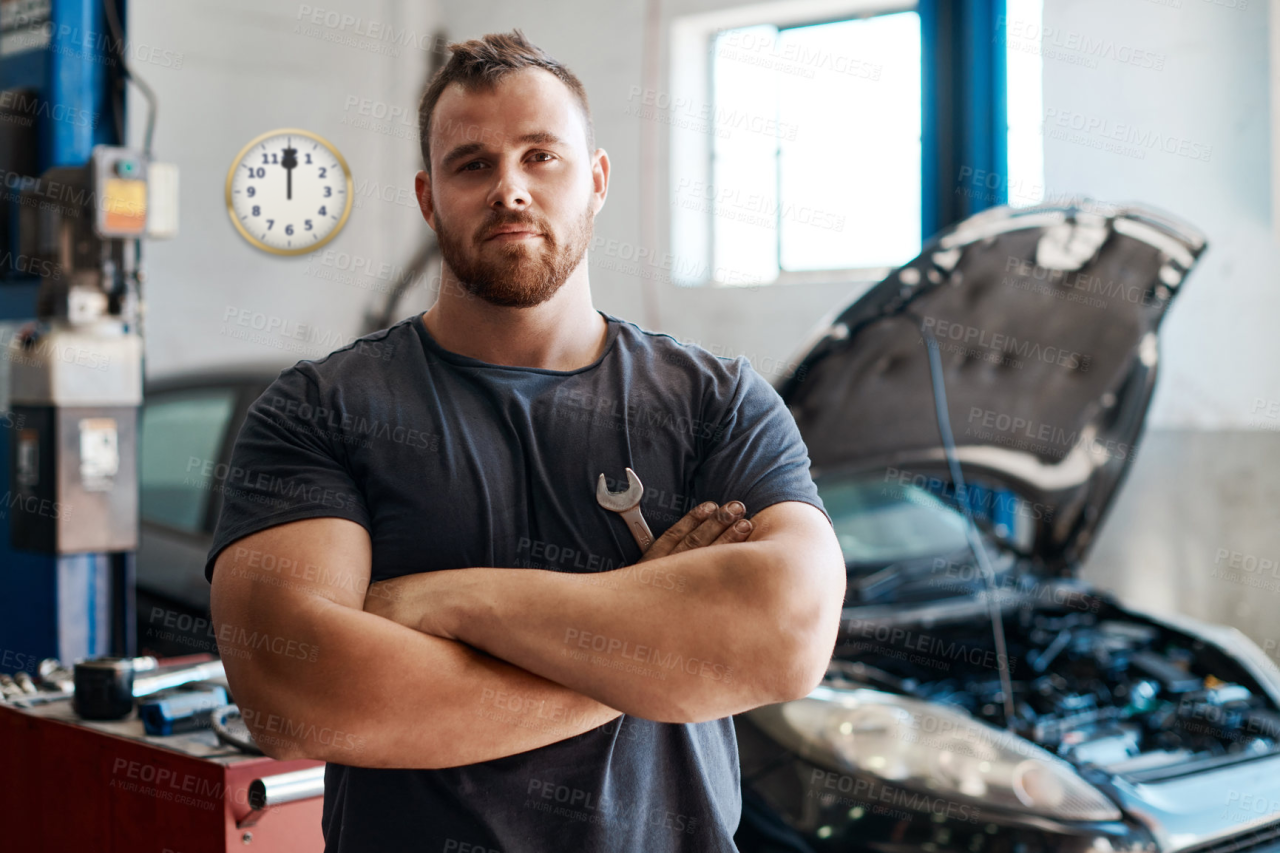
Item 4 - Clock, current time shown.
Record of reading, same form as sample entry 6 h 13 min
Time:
12 h 00 min
